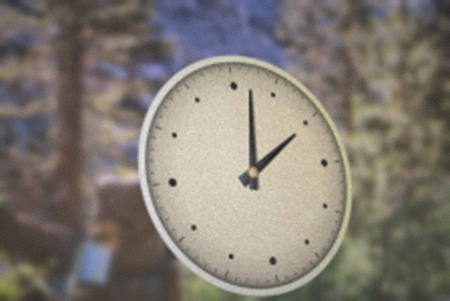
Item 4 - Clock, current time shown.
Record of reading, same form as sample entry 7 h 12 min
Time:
2 h 02 min
